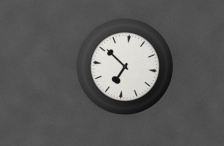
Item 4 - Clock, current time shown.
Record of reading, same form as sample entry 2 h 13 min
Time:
6 h 51 min
